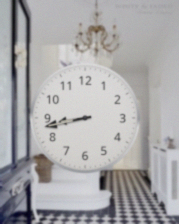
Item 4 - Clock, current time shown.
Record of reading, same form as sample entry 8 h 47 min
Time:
8 h 43 min
